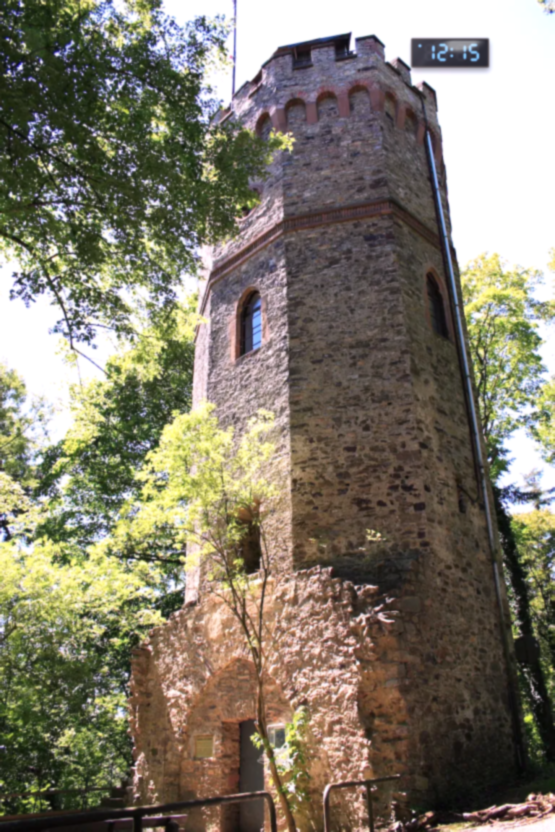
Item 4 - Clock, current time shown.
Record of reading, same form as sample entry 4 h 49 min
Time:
12 h 15 min
